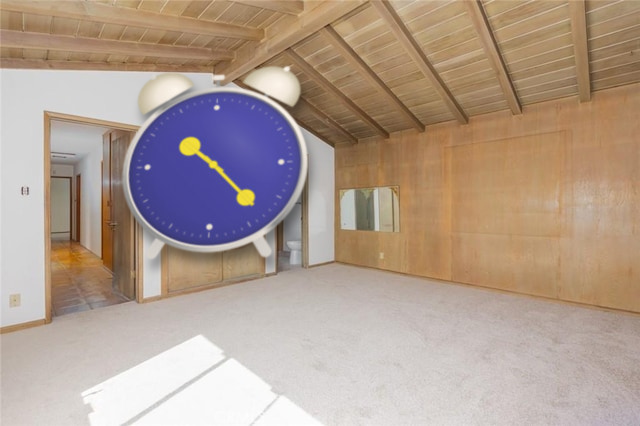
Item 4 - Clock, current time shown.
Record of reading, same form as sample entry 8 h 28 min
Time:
10 h 23 min
